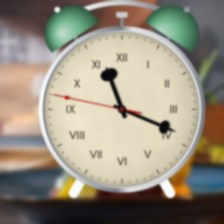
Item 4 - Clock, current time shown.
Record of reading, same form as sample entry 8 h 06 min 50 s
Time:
11 h 18 min 47 s
